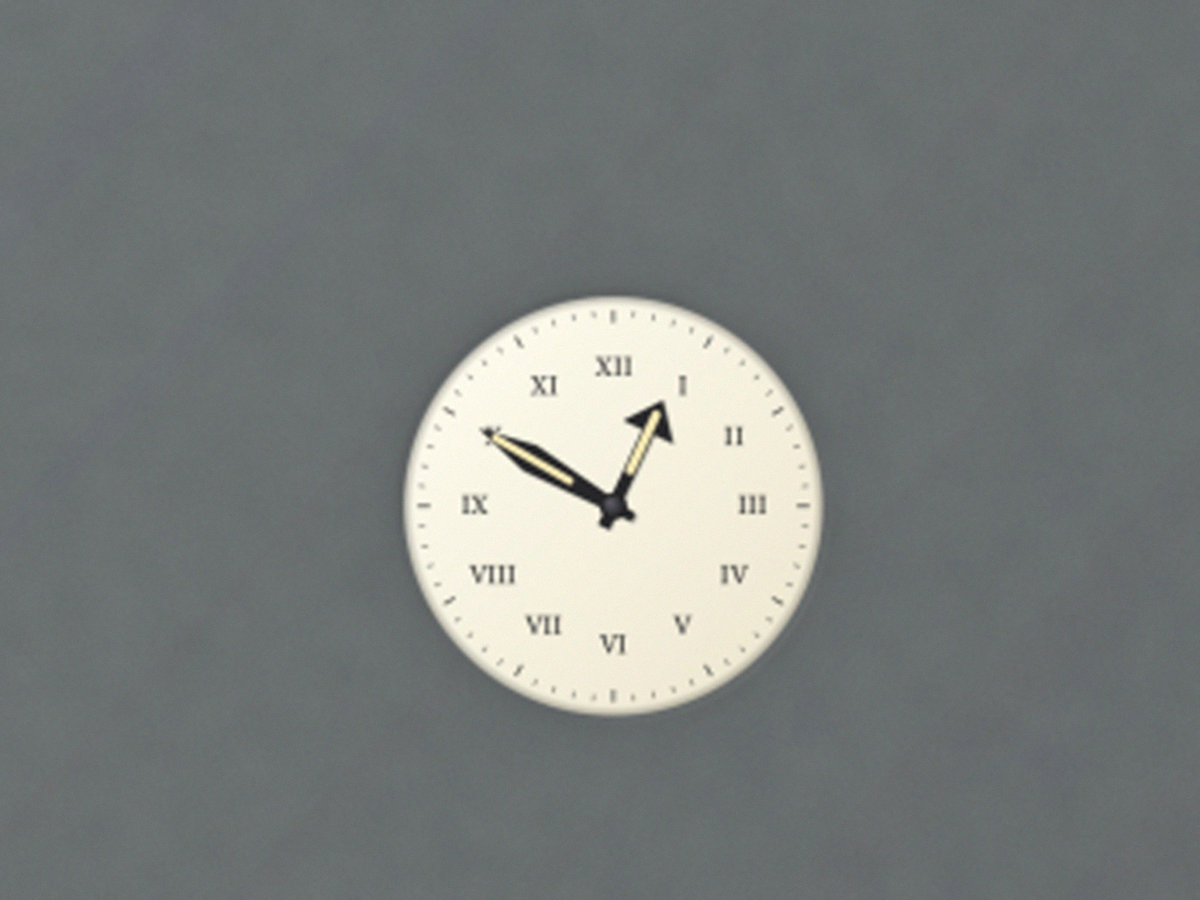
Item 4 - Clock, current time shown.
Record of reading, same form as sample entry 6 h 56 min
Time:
12 h 50 min
